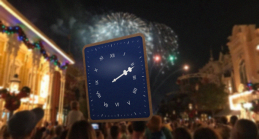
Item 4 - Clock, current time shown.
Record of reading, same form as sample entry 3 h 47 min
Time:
2 h 11 min
